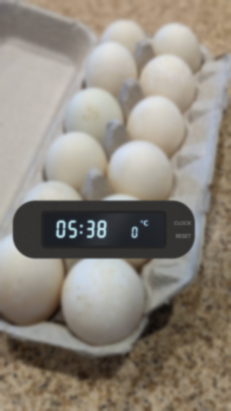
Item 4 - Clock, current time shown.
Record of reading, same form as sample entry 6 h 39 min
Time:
5 h 38 min
